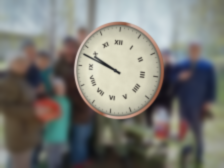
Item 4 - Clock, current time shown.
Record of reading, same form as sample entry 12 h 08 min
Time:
9 h 48 min
